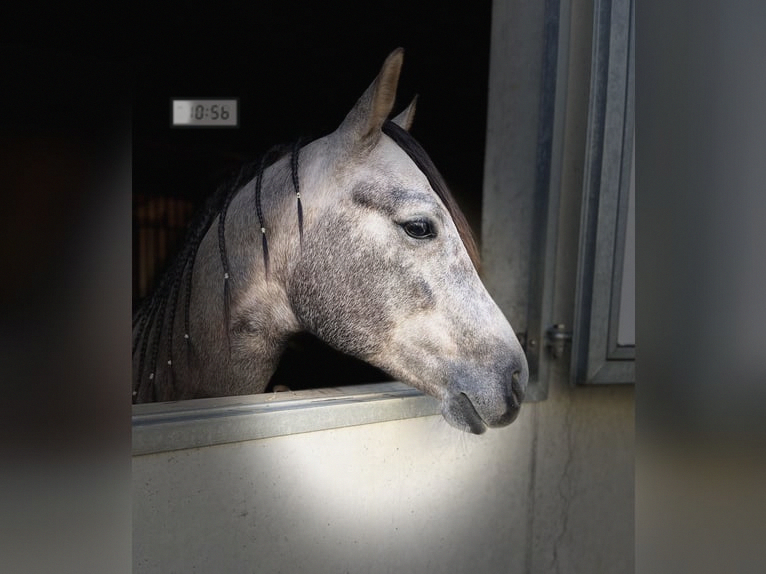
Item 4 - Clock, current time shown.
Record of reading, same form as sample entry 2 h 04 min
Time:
10 h 56 min
